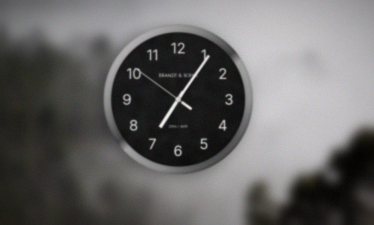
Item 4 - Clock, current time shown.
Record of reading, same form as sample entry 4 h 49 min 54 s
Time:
7 h 05 min 51 s
